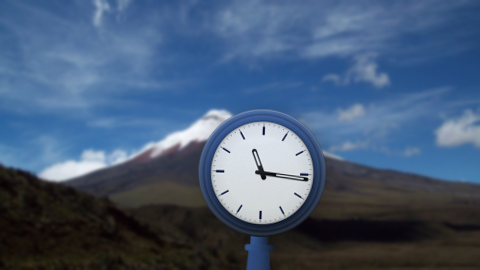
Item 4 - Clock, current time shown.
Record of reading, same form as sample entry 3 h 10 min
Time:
11 h 16 min
